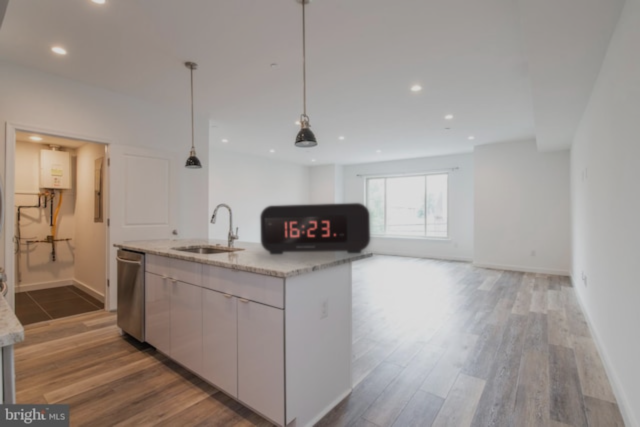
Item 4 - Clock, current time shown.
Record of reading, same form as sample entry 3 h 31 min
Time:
16 h 23 min
